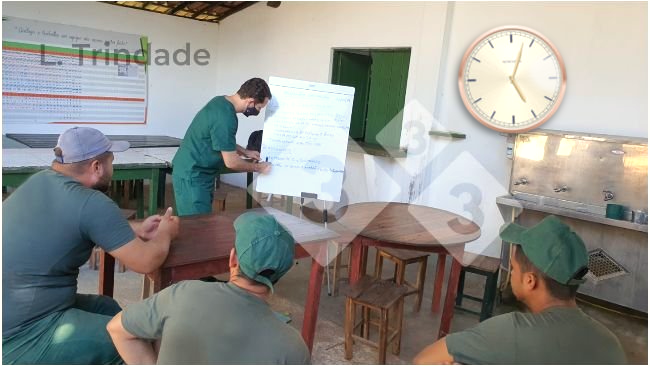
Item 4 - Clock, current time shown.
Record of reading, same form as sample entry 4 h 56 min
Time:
5 h 03 min
